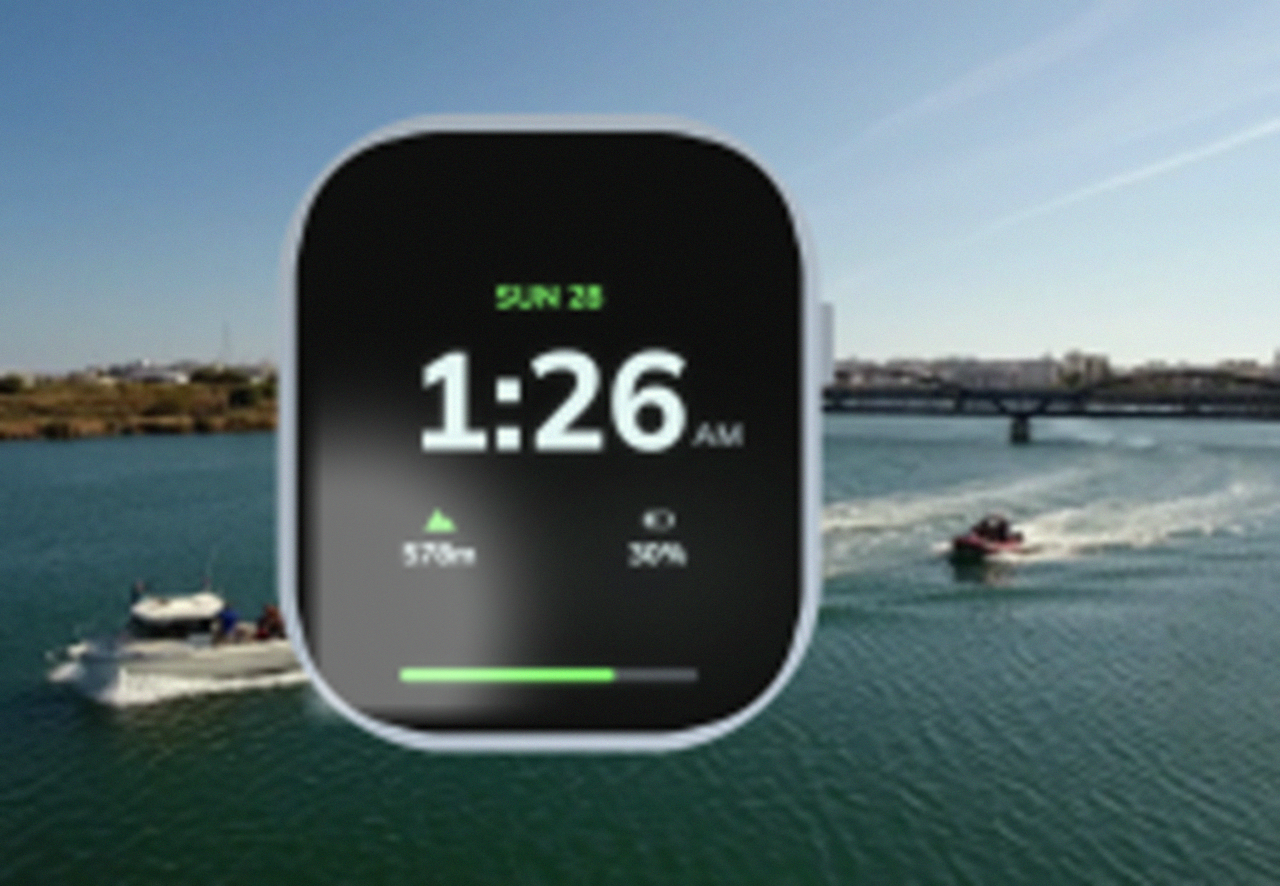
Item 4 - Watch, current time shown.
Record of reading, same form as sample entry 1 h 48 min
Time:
1 h 26 min
